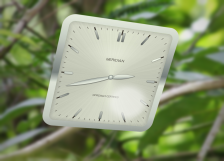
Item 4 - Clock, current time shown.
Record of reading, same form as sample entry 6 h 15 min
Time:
2 h 42 min
